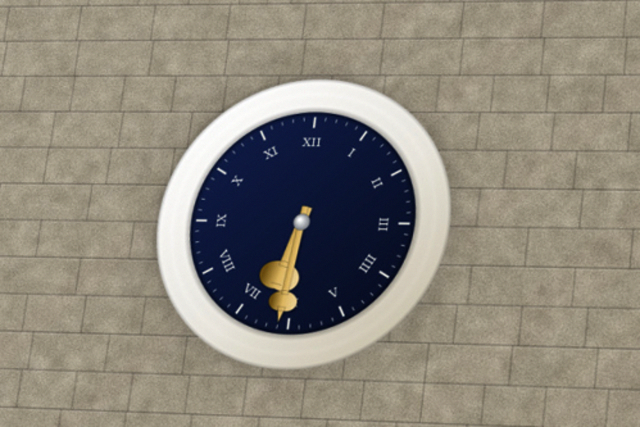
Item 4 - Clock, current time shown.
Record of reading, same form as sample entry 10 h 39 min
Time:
6 h 31 min
